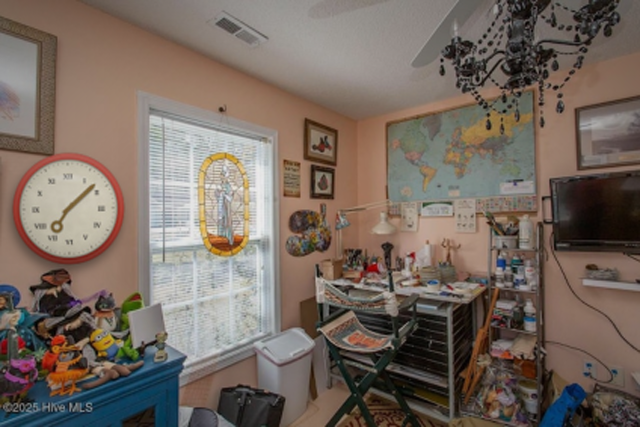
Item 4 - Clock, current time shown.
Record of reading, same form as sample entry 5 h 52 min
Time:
7 h 08 min
